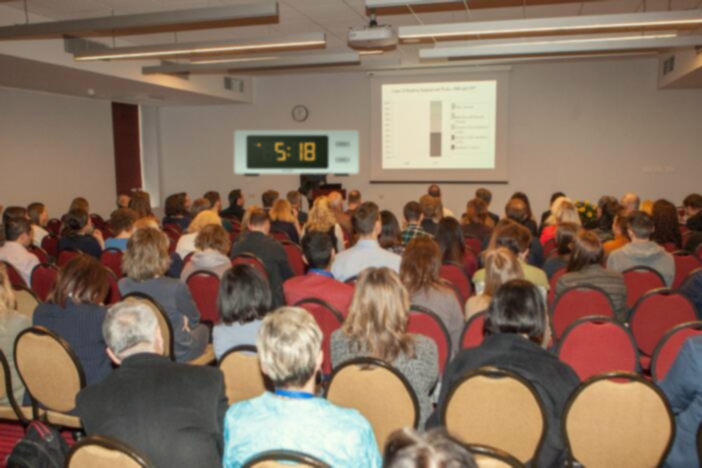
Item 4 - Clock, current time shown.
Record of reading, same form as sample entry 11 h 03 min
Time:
5 h 18 min
